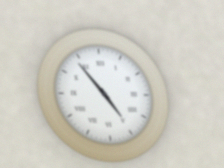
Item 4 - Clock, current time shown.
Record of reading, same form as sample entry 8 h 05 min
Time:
4 h 54 min
